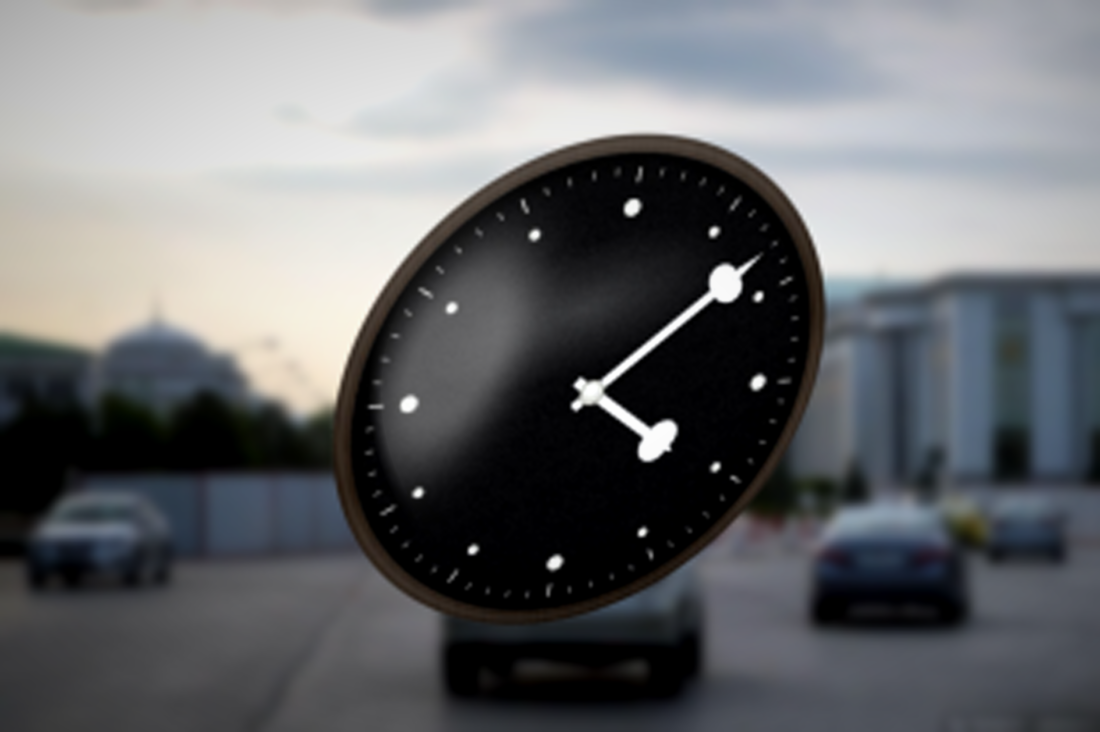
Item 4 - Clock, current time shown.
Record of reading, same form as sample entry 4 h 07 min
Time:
4 h 08 min
